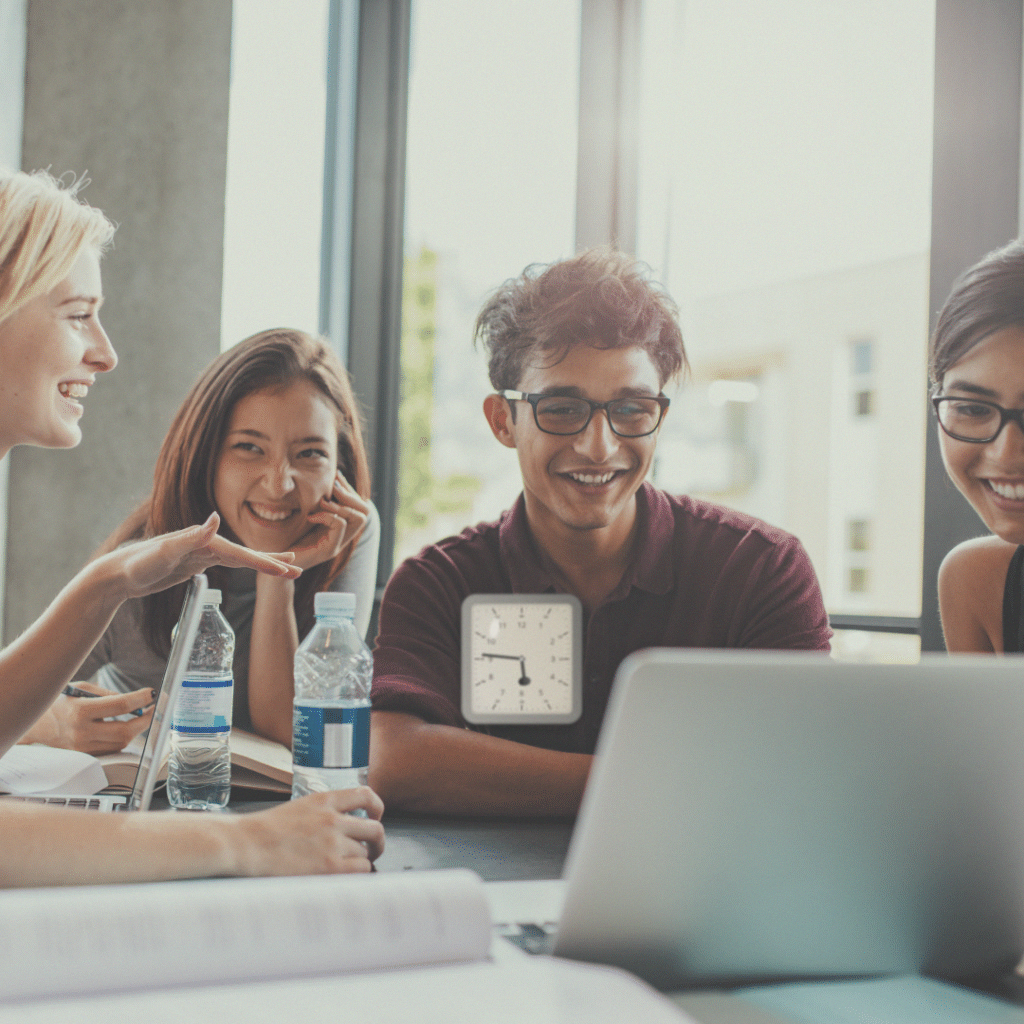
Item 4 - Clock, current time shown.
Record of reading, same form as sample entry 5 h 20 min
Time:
5 h 46 min
